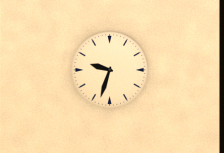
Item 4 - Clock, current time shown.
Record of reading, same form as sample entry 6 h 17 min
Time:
9 h 33 min
